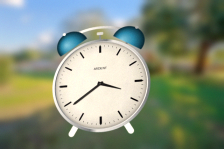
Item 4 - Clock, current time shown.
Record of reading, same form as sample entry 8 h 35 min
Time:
3 h 39 min
